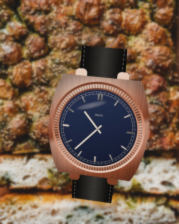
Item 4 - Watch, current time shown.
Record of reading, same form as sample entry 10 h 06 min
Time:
10 h 37 min
